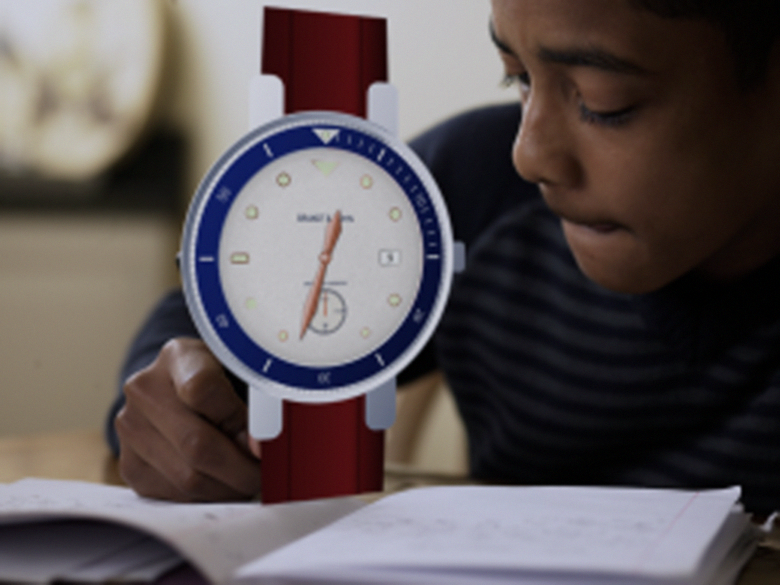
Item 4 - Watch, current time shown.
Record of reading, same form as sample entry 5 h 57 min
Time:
12 h 33 min
